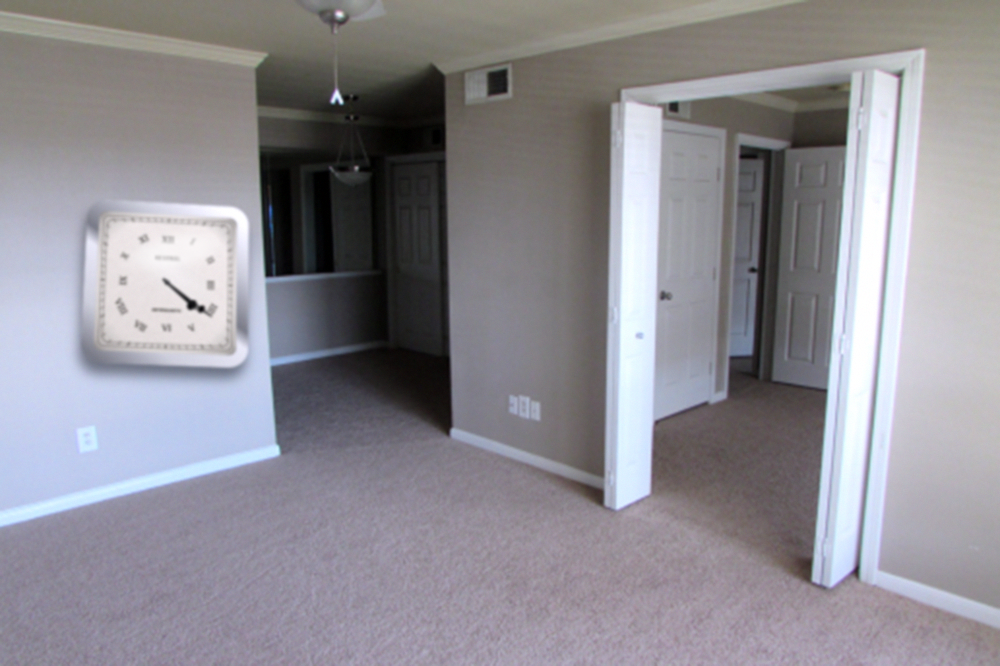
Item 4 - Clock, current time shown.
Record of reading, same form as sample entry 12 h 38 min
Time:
4 h 21 min
